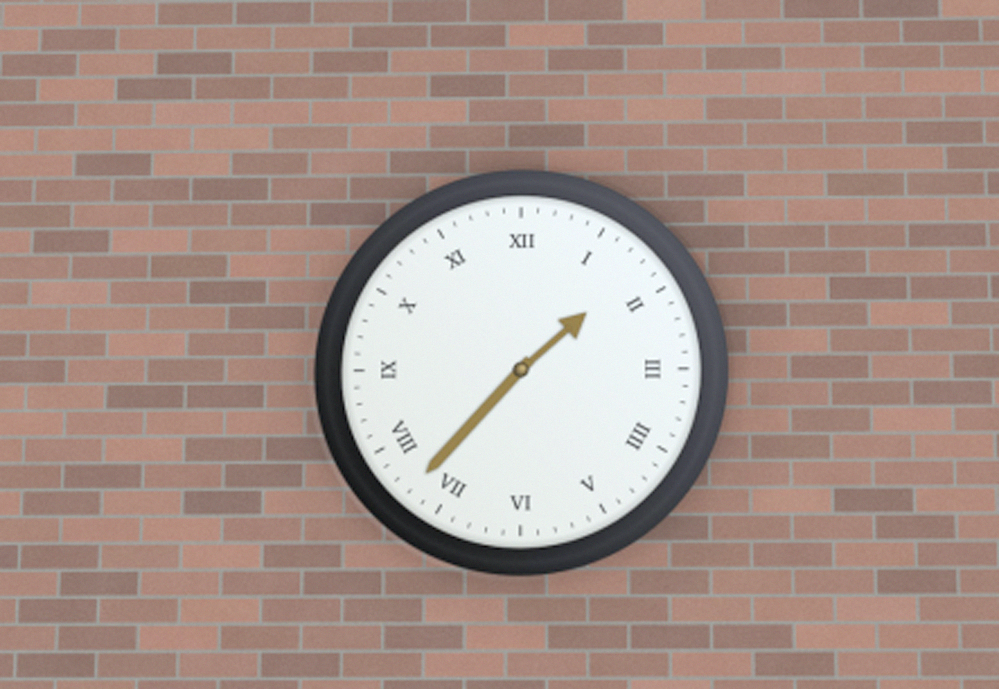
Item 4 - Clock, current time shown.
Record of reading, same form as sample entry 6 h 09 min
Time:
1 h 37 min
